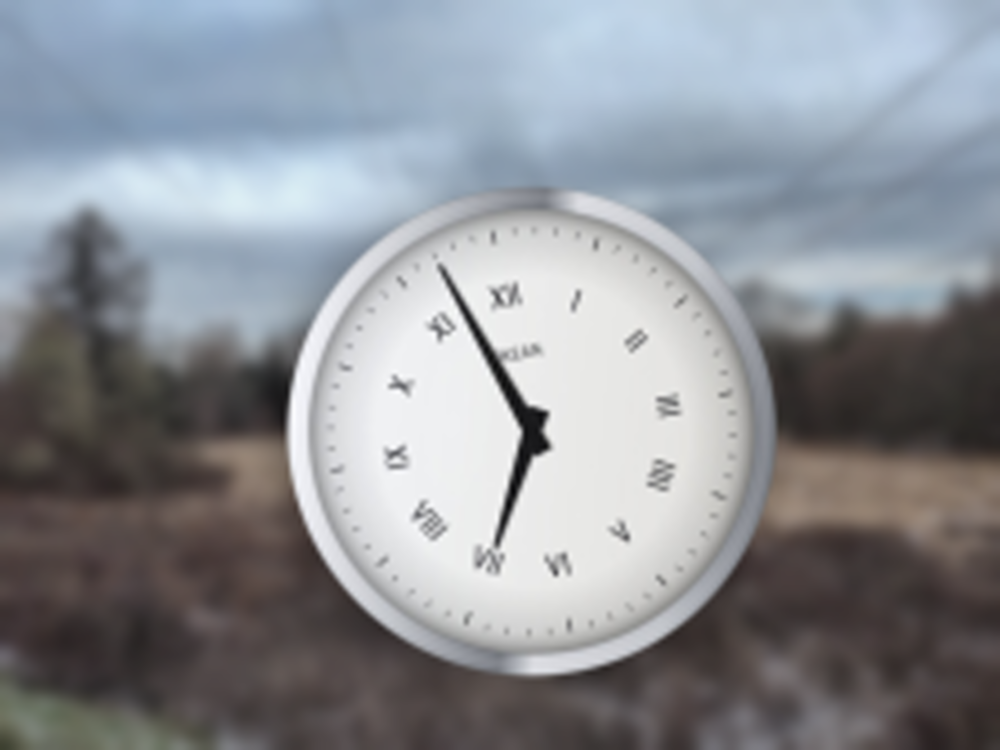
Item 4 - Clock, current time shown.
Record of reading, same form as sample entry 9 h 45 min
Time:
6 h 57 min
